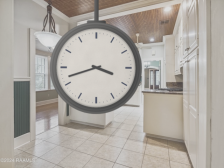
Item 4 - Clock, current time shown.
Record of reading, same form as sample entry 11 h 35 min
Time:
3 h 42 min
